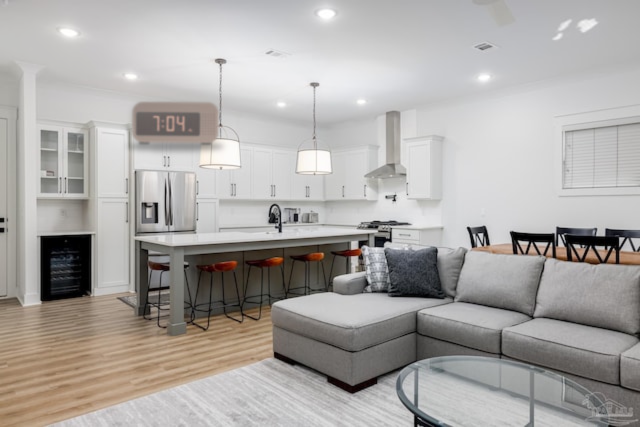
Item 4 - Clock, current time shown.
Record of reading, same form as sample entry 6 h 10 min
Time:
7 h 04 min
